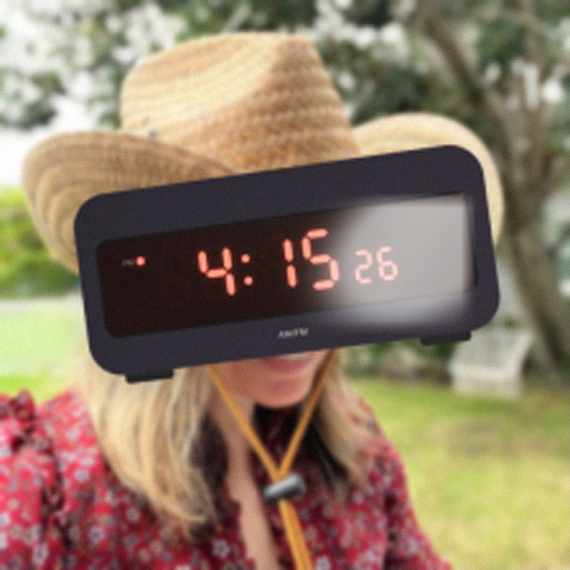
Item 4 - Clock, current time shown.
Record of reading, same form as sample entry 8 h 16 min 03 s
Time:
4 h 15 min 26 s
